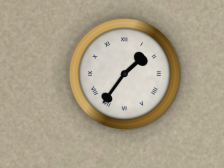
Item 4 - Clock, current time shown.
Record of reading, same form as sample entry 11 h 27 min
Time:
1 h 36 min
